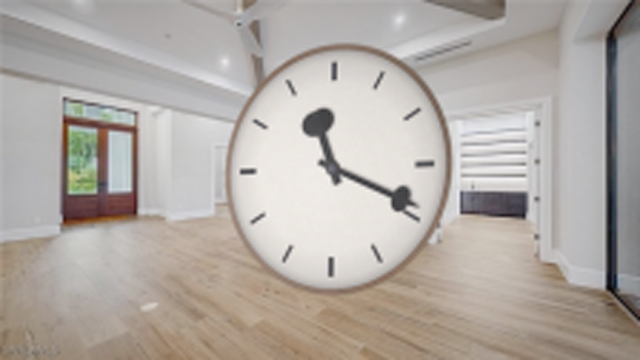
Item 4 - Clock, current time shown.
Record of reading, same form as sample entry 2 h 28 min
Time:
11 h 19 min
